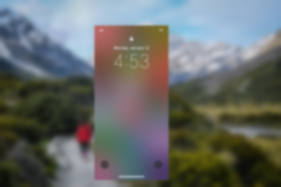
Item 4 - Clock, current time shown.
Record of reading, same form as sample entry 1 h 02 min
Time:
4 h 53 min
